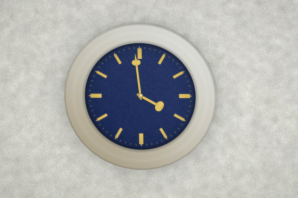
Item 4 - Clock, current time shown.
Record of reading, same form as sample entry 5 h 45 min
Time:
3 h 59 min
